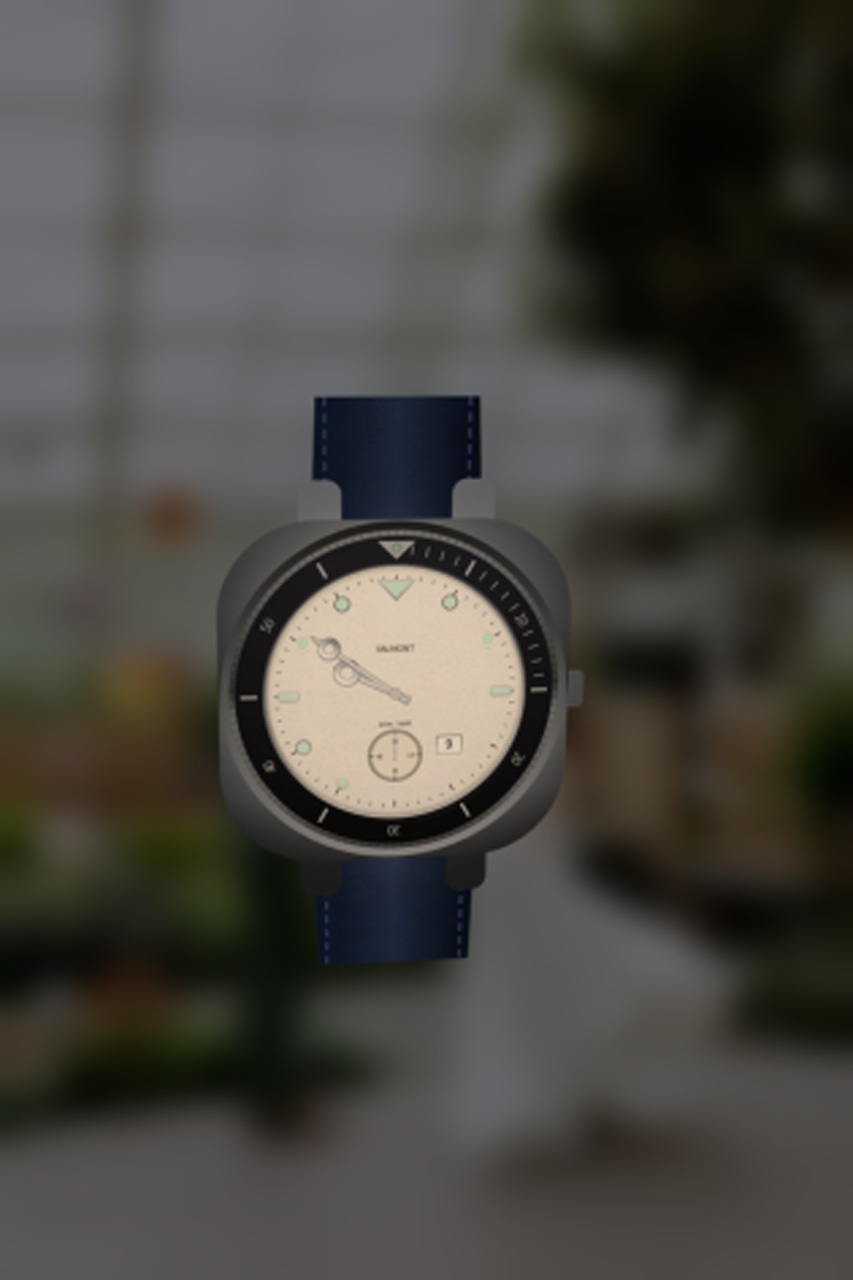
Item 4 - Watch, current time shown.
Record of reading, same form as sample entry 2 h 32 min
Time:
9 h 51 min
